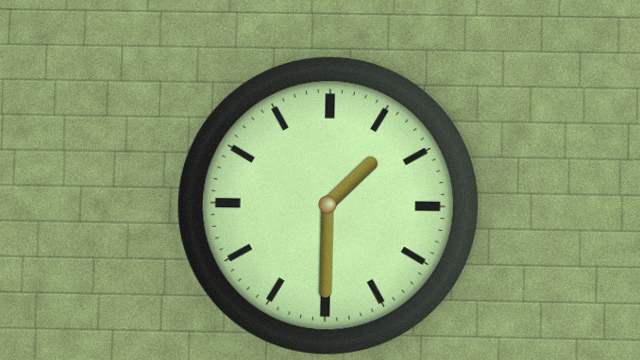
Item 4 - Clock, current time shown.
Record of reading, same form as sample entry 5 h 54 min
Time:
1 h 30 min
